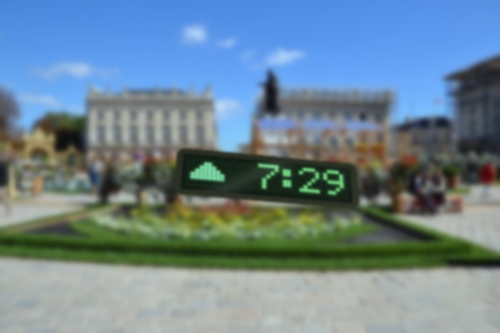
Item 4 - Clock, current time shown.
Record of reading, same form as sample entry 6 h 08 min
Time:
7 h 29 min
